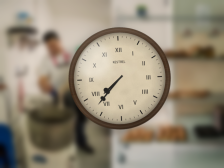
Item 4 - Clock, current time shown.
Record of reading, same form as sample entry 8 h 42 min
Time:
7 h 37 min
